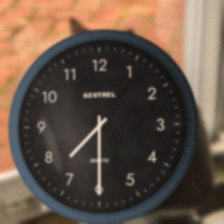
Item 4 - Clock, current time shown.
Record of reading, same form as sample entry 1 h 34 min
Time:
7 h 30 min
